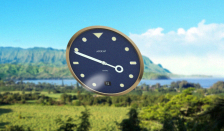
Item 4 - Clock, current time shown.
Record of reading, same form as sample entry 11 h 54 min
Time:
3 h 49 min
